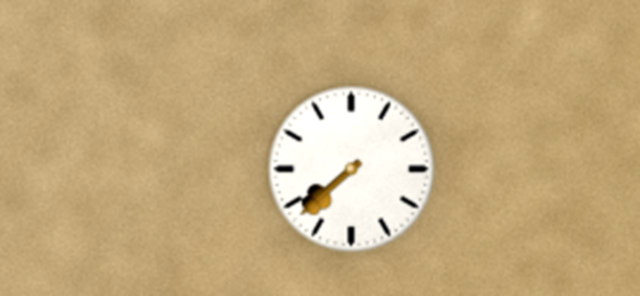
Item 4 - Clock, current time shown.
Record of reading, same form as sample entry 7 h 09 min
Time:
7 h 38 min
